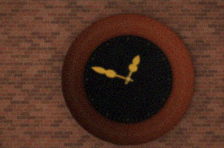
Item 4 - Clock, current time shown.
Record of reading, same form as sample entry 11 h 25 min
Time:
12 h 48 min
